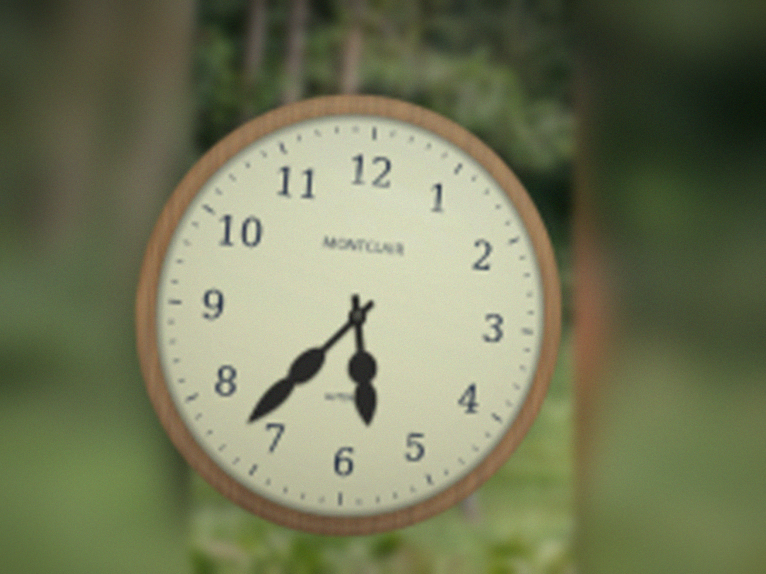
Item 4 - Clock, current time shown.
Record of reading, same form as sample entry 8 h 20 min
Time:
5 h 37 min
